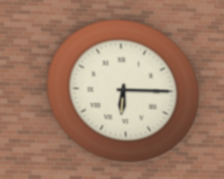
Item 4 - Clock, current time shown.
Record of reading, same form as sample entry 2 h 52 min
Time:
6 h 15 min
